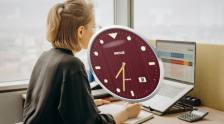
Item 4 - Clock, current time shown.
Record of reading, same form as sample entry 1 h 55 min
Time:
7 h 33 min
